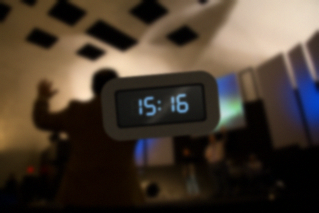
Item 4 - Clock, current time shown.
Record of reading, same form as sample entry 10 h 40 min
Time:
15 h 16 min
